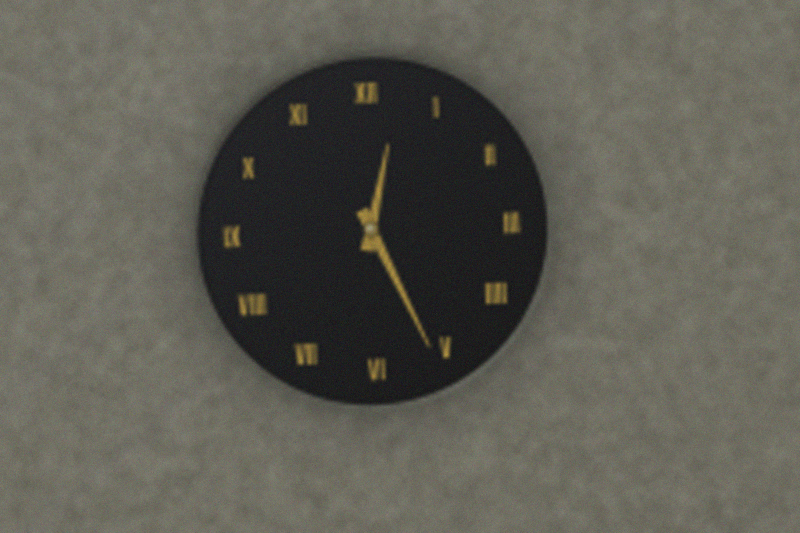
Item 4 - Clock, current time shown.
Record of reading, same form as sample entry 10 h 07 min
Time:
12 h 26 min
